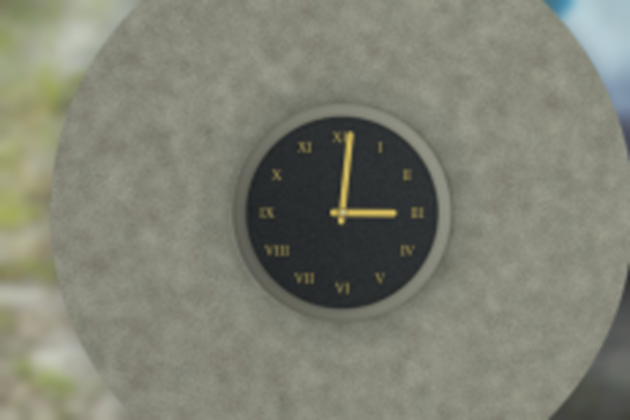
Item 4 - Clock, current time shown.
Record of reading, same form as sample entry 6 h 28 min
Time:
3 h 01 min
